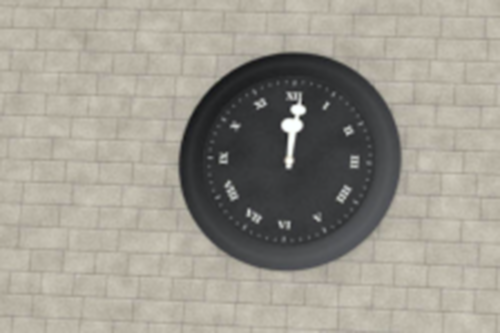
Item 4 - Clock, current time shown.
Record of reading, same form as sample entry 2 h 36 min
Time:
12 h 01 min
